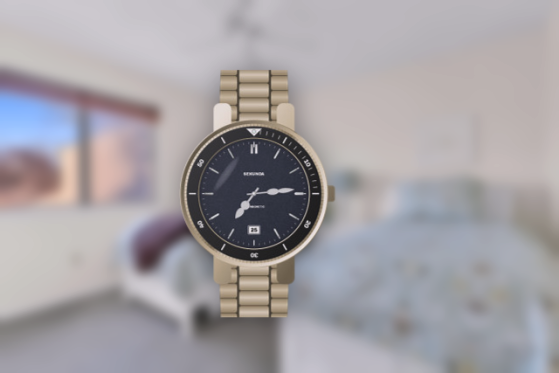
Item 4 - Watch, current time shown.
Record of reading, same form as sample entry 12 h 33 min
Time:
7 h 14 min
